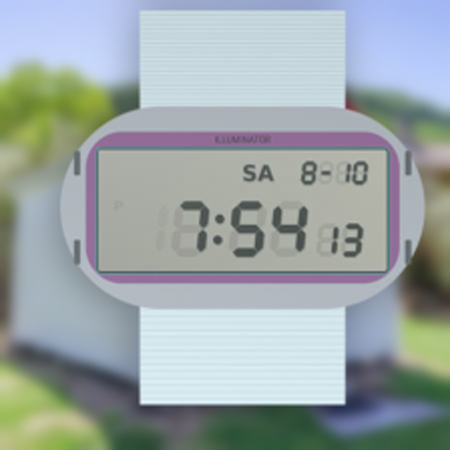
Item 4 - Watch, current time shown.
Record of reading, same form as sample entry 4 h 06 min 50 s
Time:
7 h 54 min 13 s
